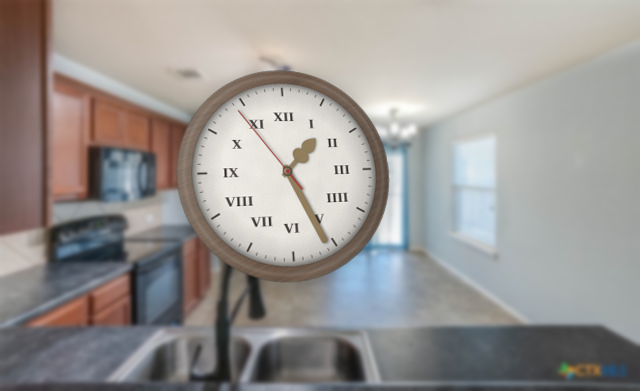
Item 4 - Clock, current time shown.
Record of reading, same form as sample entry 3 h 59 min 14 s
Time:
1 h 25 min 54 s
